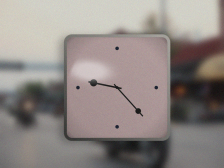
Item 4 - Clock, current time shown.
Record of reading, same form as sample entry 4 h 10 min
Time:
9 h 23 min
